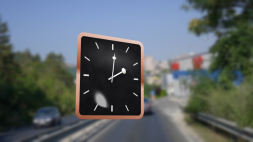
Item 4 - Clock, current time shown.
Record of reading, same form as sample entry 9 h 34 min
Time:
2 h 01 min
